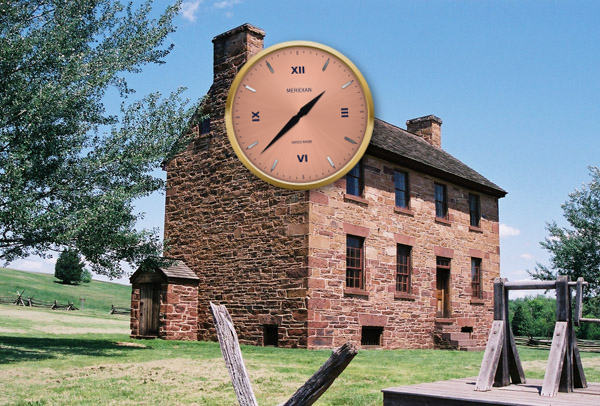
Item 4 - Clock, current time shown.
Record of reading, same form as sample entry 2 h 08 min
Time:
1 h 38 min
